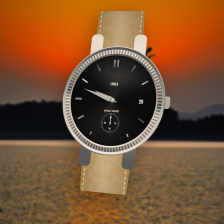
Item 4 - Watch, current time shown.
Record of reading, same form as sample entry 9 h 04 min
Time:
9 h 48 min
